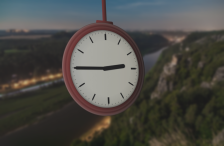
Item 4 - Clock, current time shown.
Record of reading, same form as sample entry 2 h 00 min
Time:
2 h 45 min
